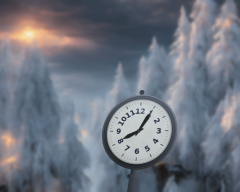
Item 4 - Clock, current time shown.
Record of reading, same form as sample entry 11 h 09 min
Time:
8 h 05 min
